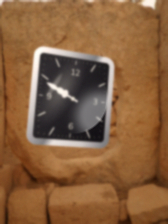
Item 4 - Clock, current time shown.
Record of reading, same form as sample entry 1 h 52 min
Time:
9 h 49 min
